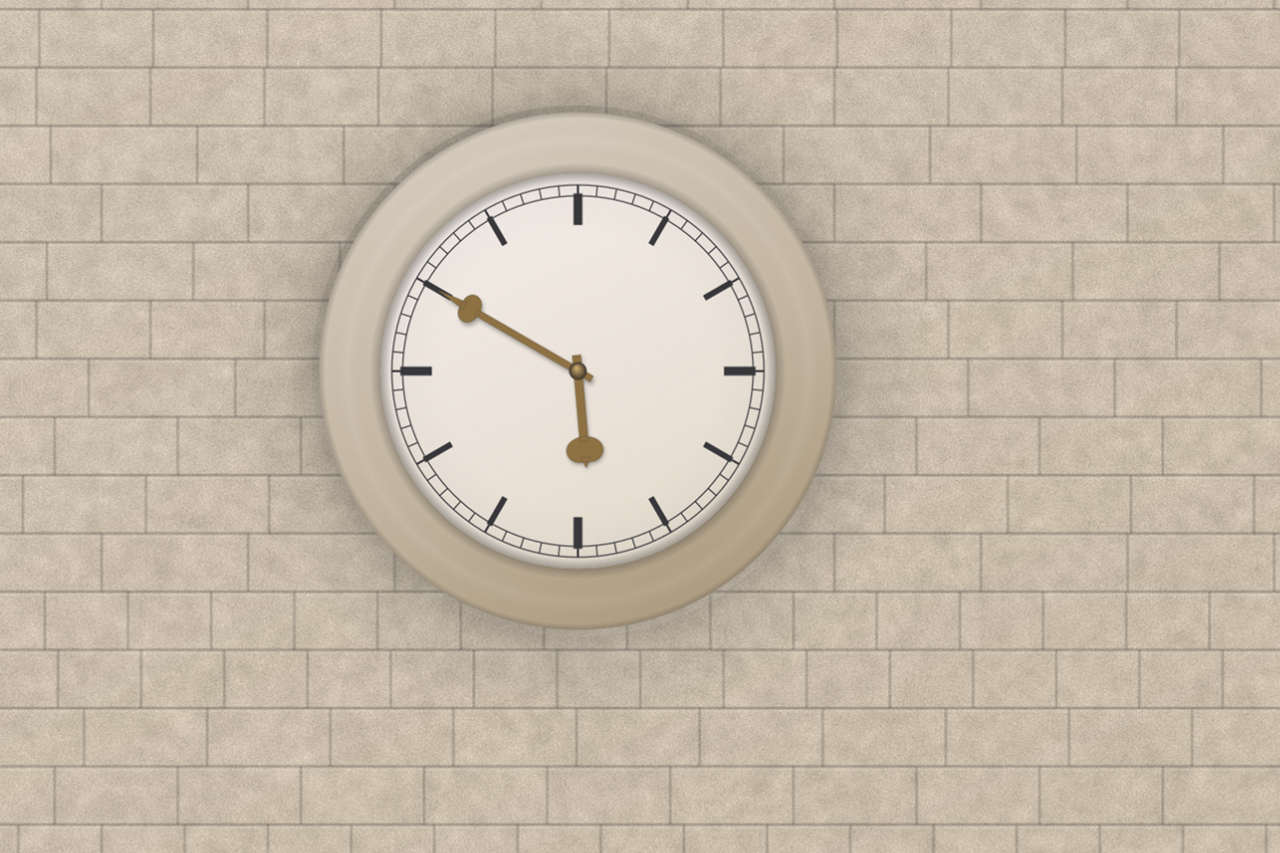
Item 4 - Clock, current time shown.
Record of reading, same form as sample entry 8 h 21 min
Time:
5 h 50 min
